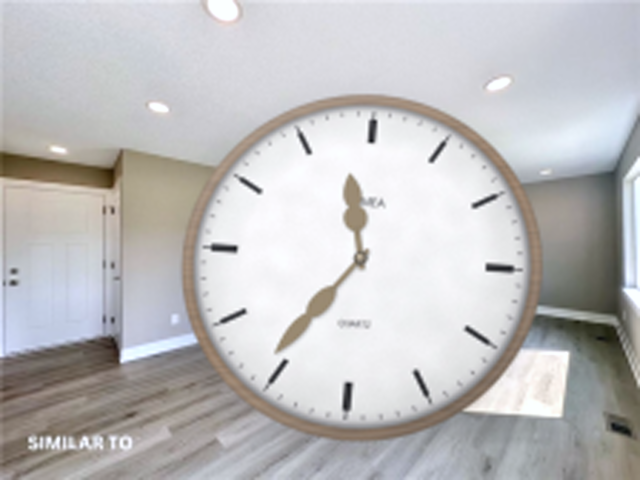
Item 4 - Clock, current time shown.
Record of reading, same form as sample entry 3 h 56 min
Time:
11 h 36 min
